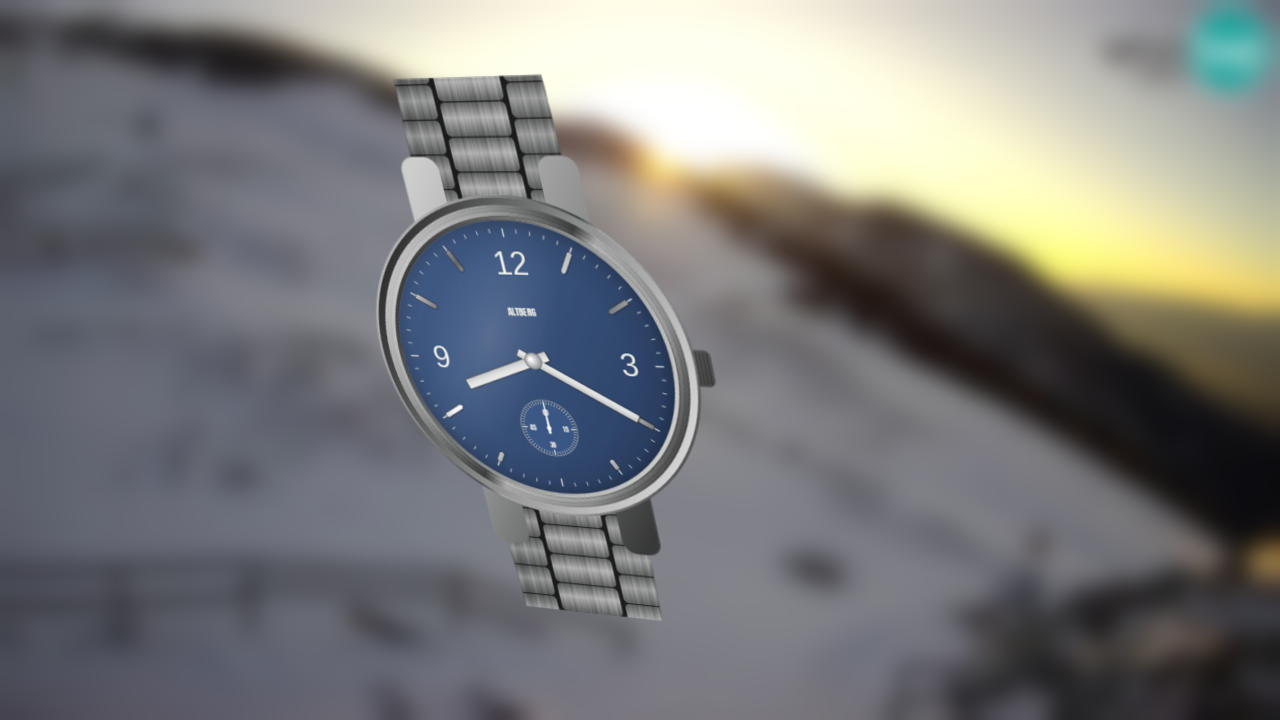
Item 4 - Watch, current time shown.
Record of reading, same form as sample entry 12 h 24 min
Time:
8 h 20 min
